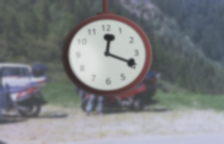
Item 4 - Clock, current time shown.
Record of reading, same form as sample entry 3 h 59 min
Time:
12 h 19 min
